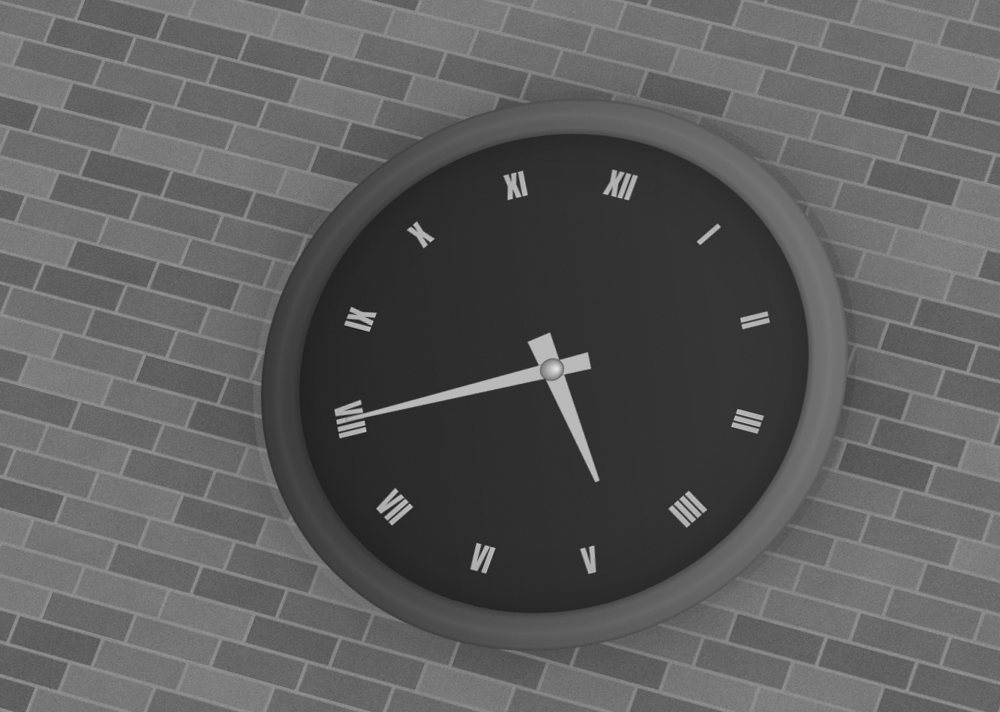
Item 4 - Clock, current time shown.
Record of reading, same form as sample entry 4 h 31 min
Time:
4 h 40 min
